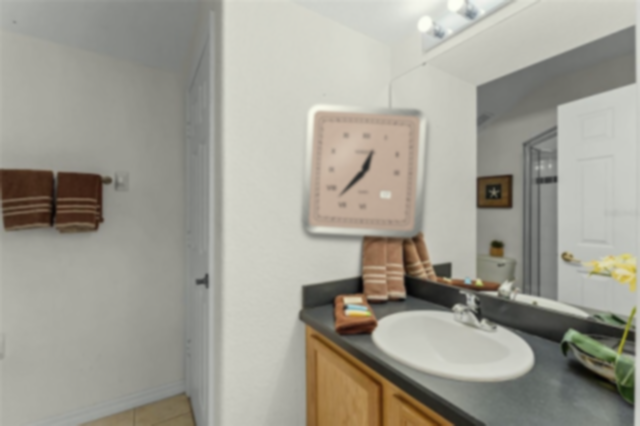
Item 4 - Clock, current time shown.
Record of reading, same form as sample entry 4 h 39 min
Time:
12 h 37 min
